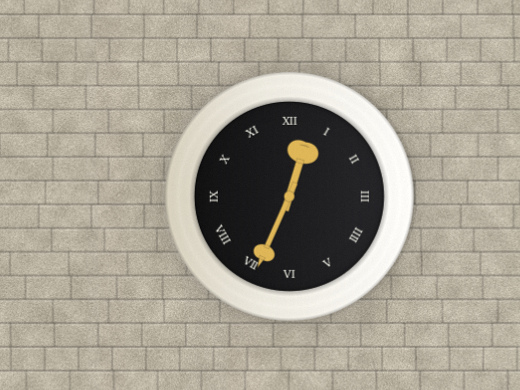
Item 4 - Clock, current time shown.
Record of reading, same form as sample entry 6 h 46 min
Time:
12 h 34 min
